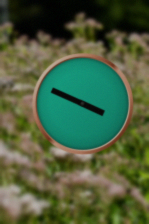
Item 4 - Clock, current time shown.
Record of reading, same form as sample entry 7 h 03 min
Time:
3 h 49 min
